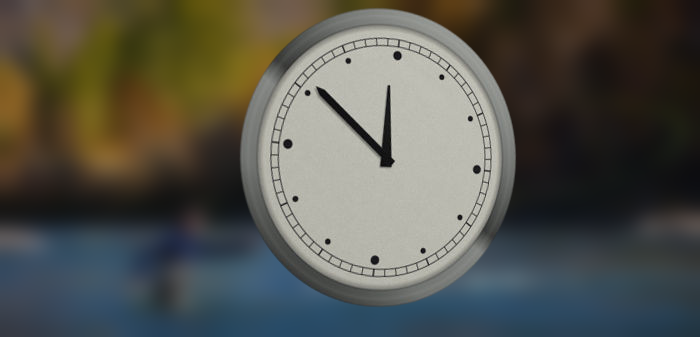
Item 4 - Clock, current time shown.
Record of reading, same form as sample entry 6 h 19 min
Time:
11 h 51 min
